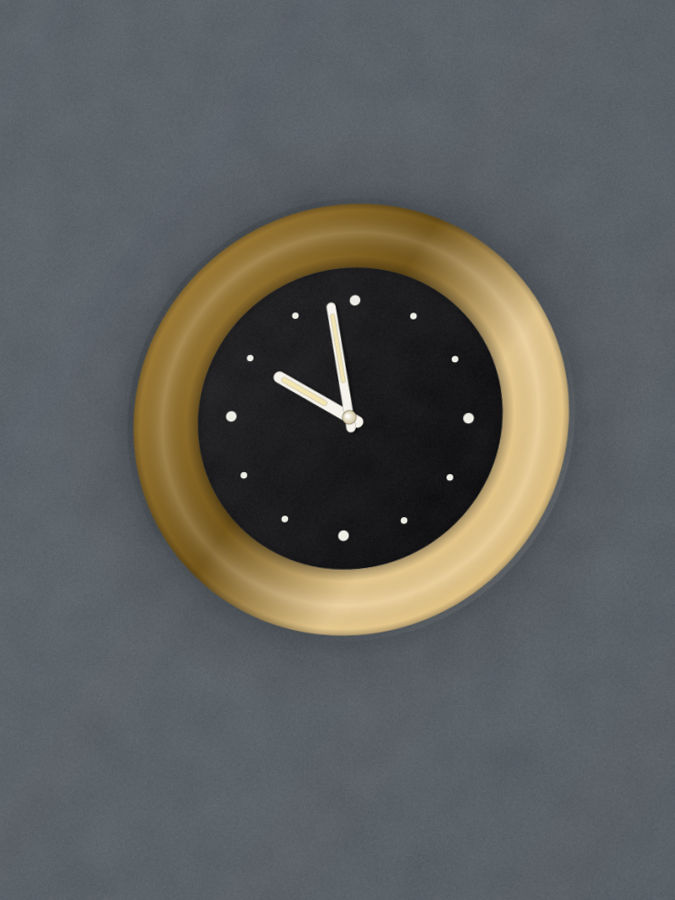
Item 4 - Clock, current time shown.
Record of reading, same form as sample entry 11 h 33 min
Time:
9 h 58 min
